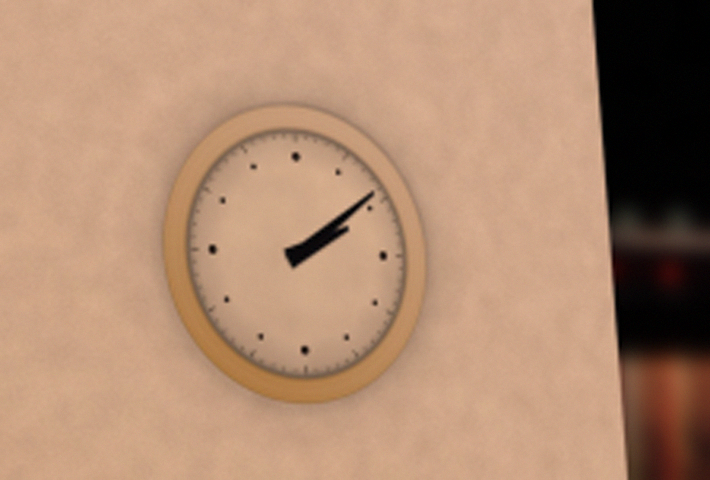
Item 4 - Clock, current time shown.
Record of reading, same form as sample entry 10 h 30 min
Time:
2 h 09 min
